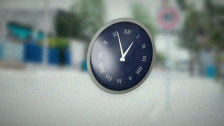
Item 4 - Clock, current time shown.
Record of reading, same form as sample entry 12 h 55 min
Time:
12 h 56 min
